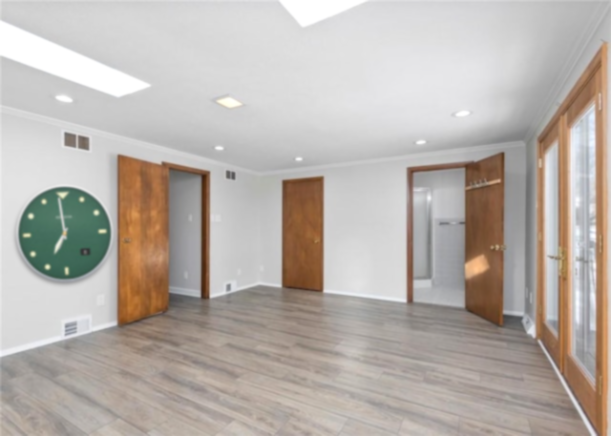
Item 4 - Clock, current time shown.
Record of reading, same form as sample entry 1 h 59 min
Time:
6 h 59 min
